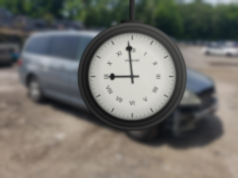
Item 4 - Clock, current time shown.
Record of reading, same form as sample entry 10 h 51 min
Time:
8 h 59 min
